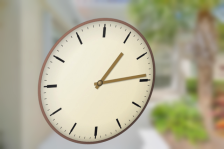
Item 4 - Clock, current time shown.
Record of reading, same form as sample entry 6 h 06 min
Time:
1 h 14 min
